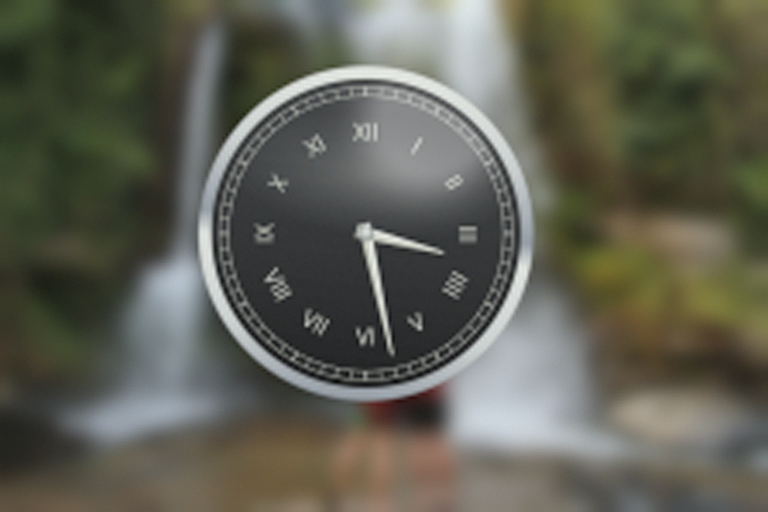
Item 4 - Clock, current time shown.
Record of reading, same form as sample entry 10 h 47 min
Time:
3 h 28 min
